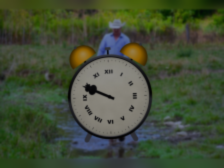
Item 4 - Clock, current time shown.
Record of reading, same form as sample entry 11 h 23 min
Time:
9 h 49 min
